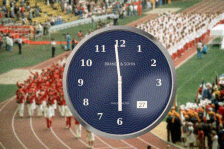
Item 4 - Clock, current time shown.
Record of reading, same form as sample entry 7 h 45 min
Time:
5 h 59 min
